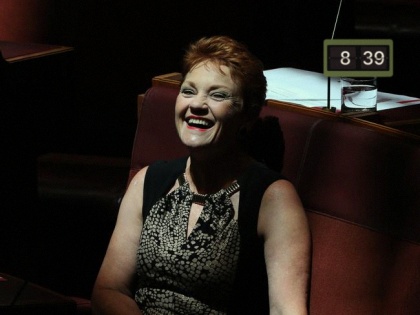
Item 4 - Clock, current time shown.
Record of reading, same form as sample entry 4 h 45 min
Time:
8 h 39 min
